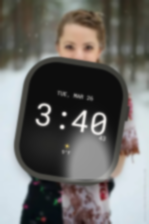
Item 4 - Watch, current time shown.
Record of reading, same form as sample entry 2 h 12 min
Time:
3 h 40 min
